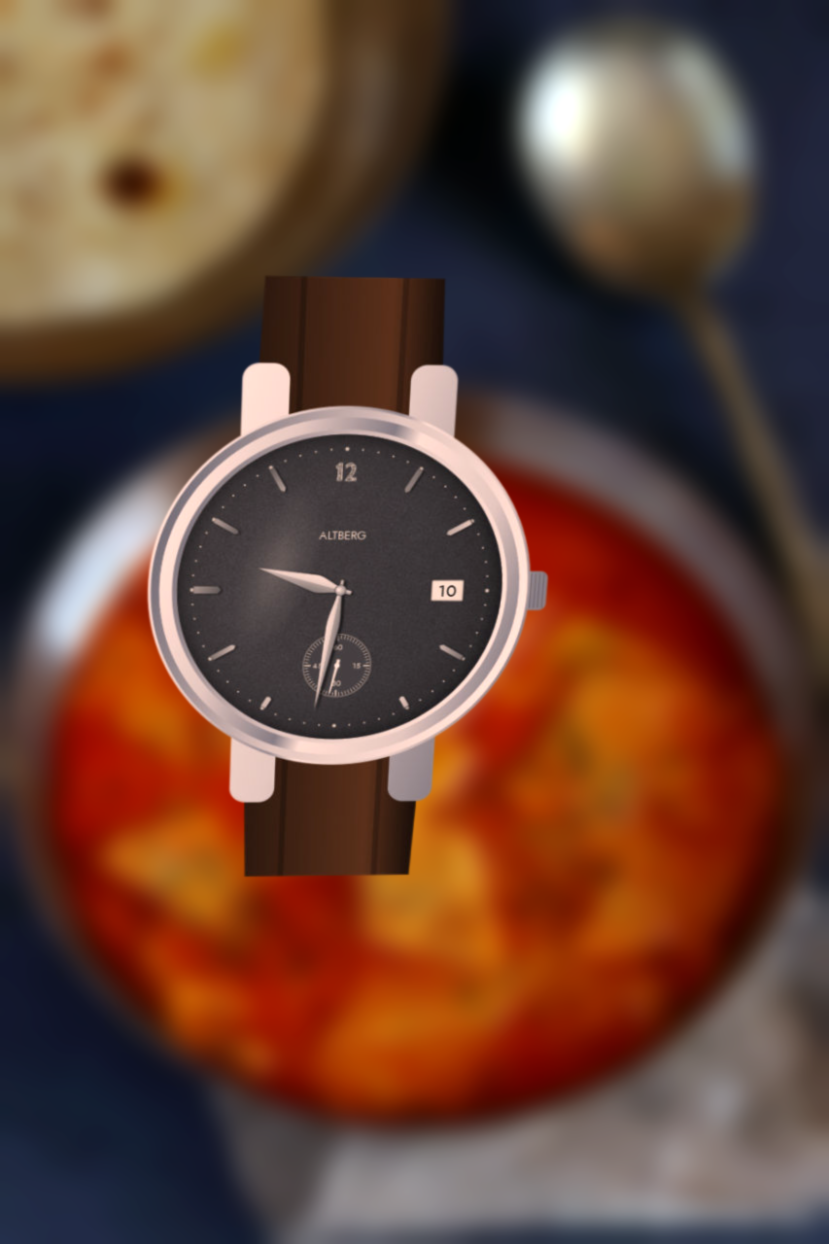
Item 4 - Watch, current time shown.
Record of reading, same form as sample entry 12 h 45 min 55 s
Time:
9 h 31 min 32 s
